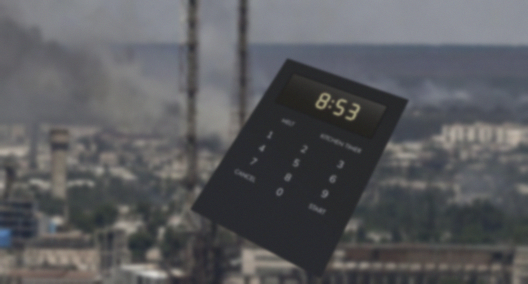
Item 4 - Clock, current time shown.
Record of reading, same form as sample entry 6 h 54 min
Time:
8 h 53 min
